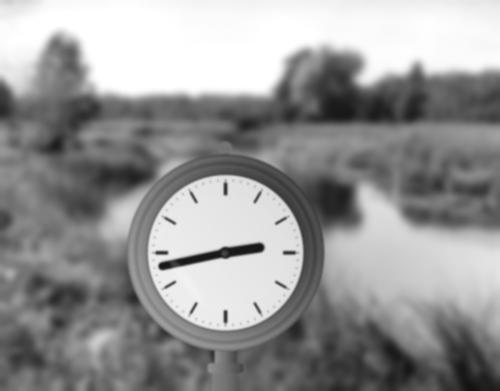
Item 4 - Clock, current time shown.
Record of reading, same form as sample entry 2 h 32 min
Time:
2 h 43 min
